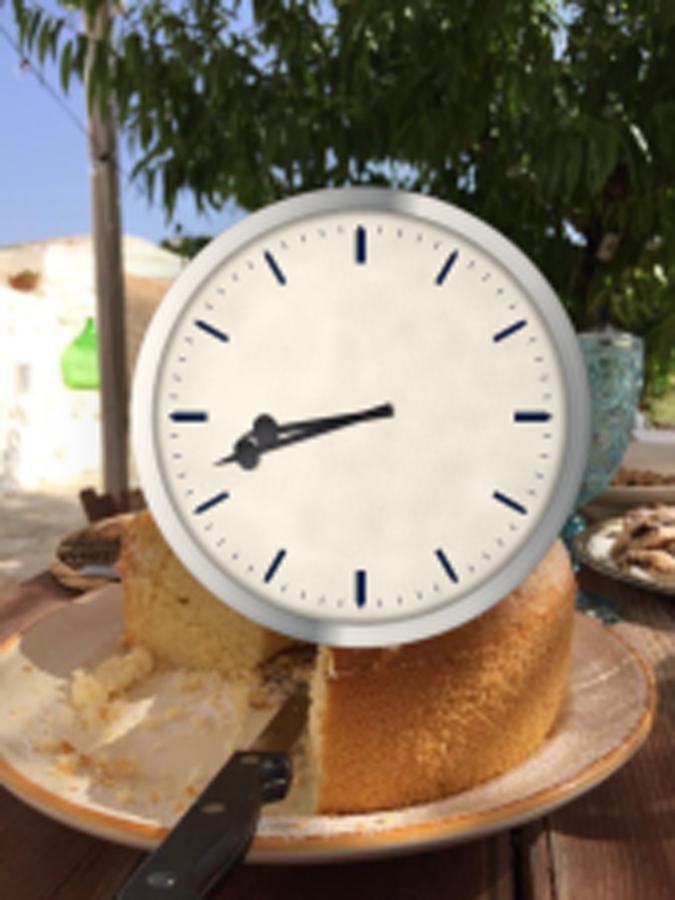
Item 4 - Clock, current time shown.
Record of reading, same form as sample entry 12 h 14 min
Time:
8 h 42 min
